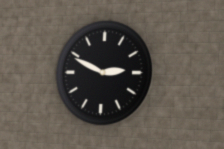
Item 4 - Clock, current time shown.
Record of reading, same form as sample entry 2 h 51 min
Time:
2 h 49 min
